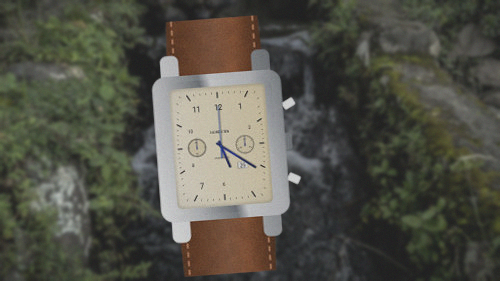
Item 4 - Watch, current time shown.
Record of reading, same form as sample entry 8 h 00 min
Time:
5 h 21 min
